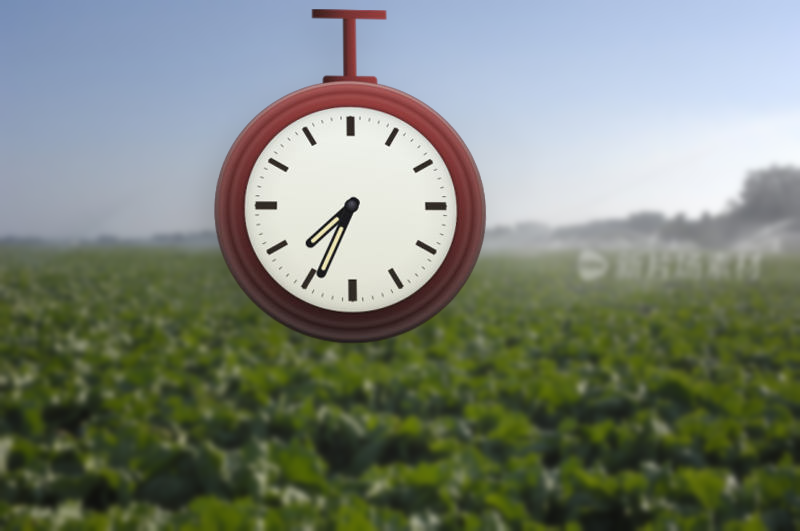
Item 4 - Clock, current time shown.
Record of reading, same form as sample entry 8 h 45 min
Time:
7 h 34 min
